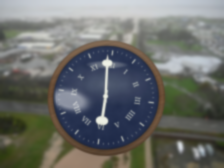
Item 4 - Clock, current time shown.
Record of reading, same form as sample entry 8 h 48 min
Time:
5 h 59 min
